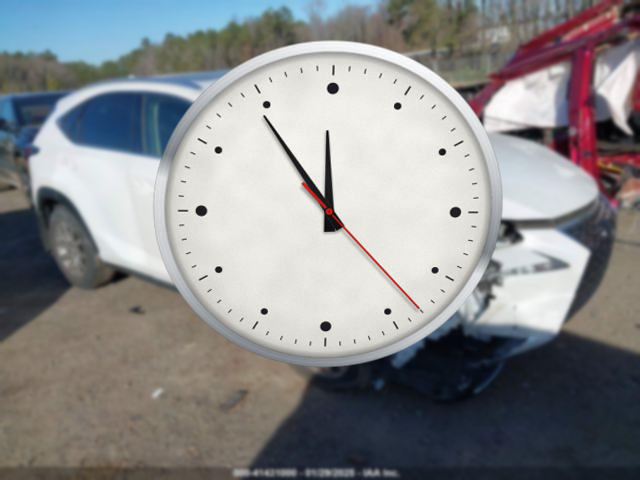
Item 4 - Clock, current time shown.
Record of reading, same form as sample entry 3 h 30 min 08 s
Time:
11 h 54 min 23 s
